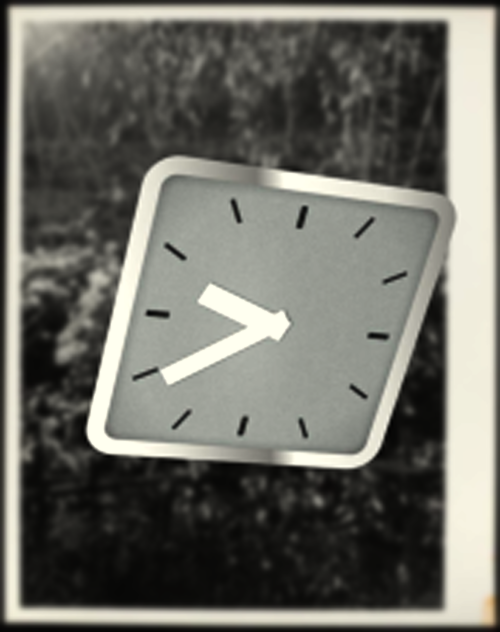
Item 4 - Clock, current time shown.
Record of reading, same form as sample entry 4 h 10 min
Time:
9 h 39 min
